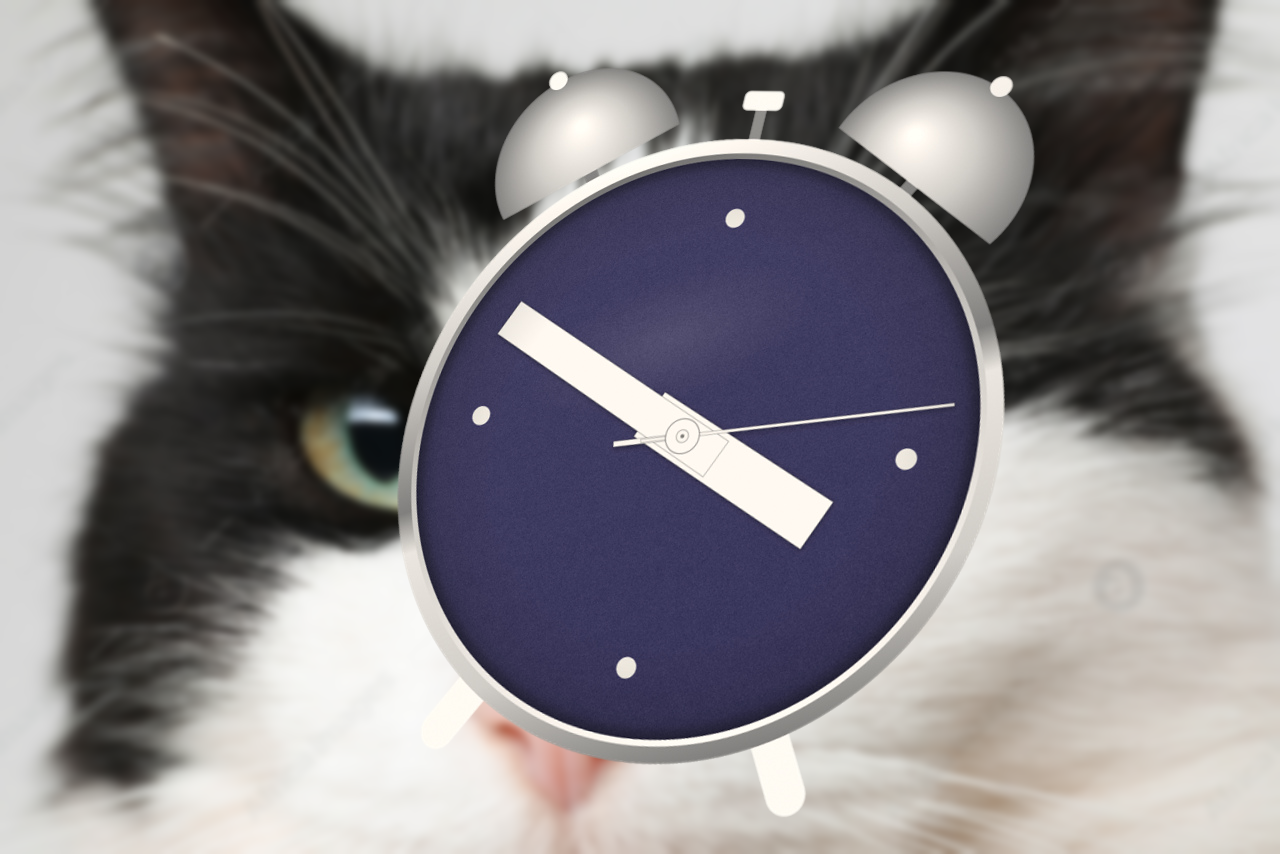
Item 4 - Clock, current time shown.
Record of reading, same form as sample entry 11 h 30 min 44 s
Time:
3 h 49 min 13 s
